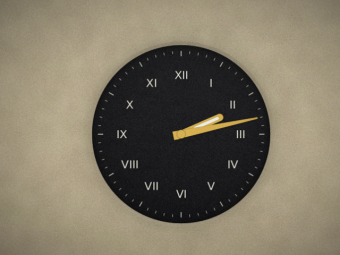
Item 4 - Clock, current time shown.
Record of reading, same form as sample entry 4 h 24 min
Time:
2 h 13 min
